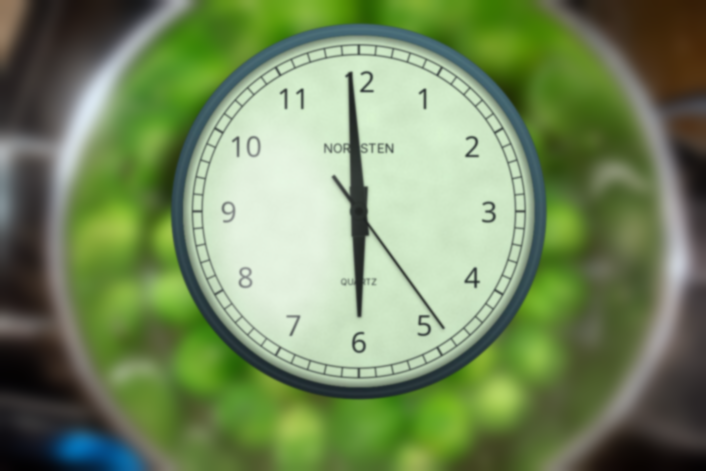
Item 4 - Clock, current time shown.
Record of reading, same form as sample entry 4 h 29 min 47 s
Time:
5 h 59 min 24 s
